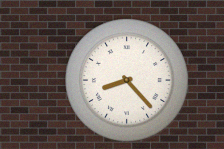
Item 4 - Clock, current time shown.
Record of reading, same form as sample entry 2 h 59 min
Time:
8 h 23 min
